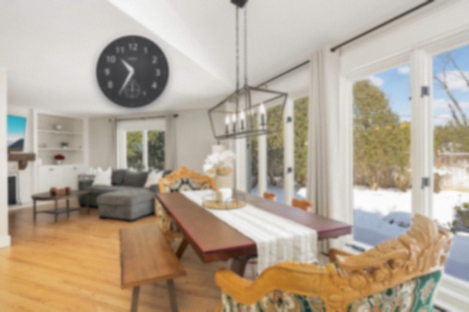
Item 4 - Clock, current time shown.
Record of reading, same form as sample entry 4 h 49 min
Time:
10 h 35 min
